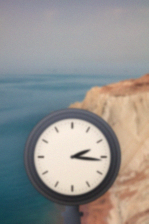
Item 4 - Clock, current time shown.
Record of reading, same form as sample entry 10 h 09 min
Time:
2 h 16 min
